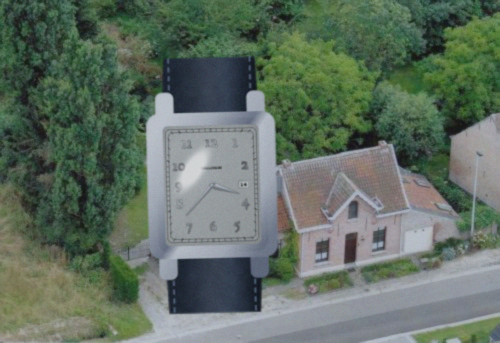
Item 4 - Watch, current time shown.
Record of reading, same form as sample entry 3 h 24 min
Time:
3 h 37 min
